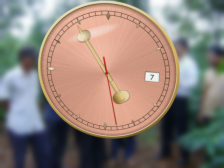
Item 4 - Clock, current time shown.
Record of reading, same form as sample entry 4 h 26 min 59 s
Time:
4 h 54 min 28 s
